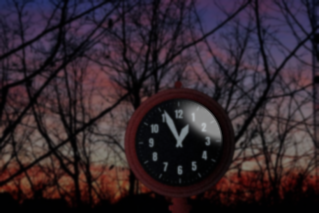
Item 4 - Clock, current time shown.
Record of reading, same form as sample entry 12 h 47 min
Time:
12 h 56 min
